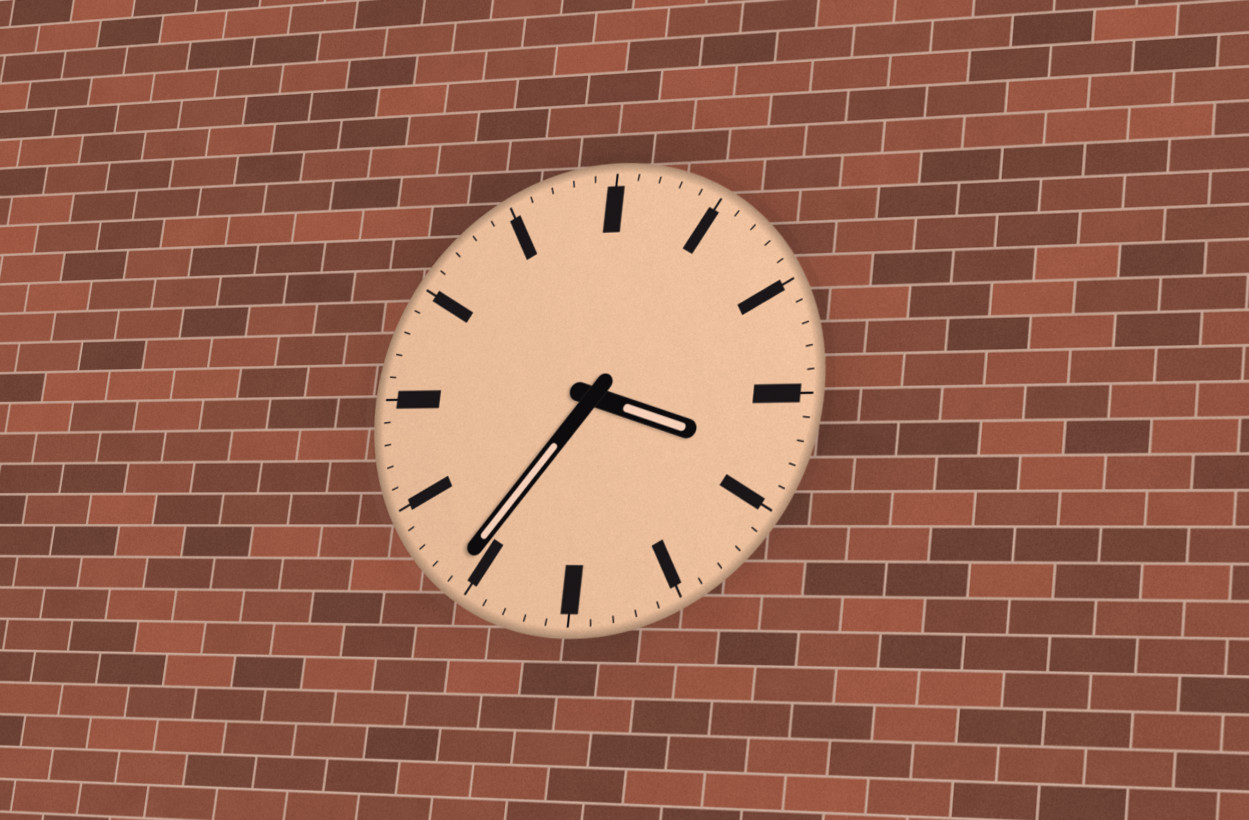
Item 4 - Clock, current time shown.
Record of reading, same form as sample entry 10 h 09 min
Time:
3 h 36 min
